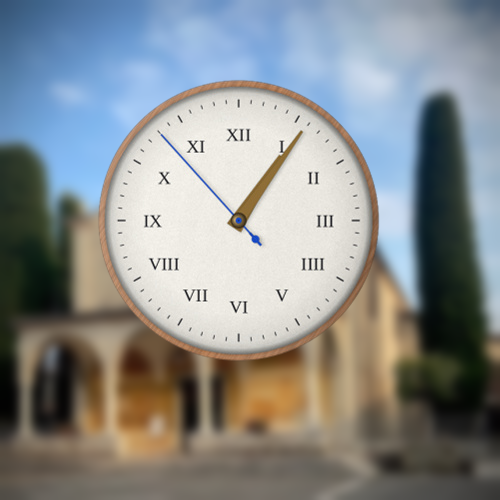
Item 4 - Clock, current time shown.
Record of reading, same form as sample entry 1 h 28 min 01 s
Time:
1 h 05 min 53 s
